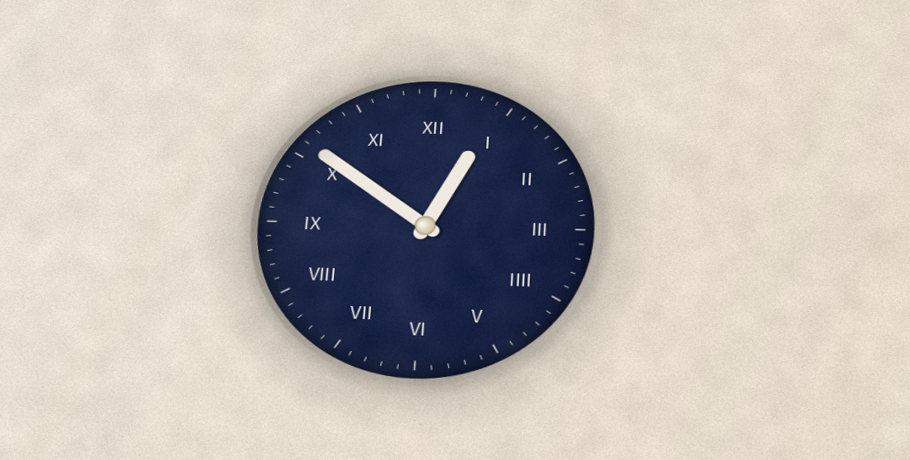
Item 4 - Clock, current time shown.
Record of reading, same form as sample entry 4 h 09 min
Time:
12 h 51 min
